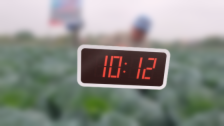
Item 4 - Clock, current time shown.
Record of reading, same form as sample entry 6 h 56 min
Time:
10 h 12 min
